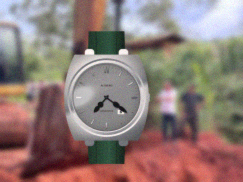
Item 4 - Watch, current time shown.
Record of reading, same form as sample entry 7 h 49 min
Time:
7 h 21 min
